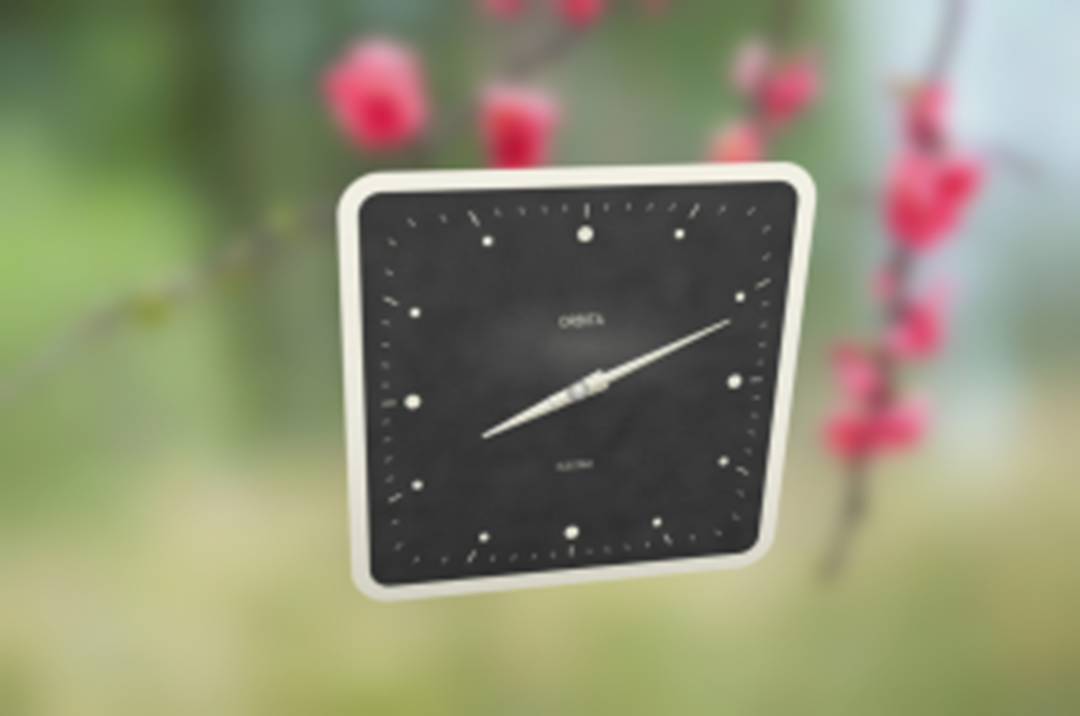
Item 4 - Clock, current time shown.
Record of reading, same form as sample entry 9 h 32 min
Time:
8 h 11 min
